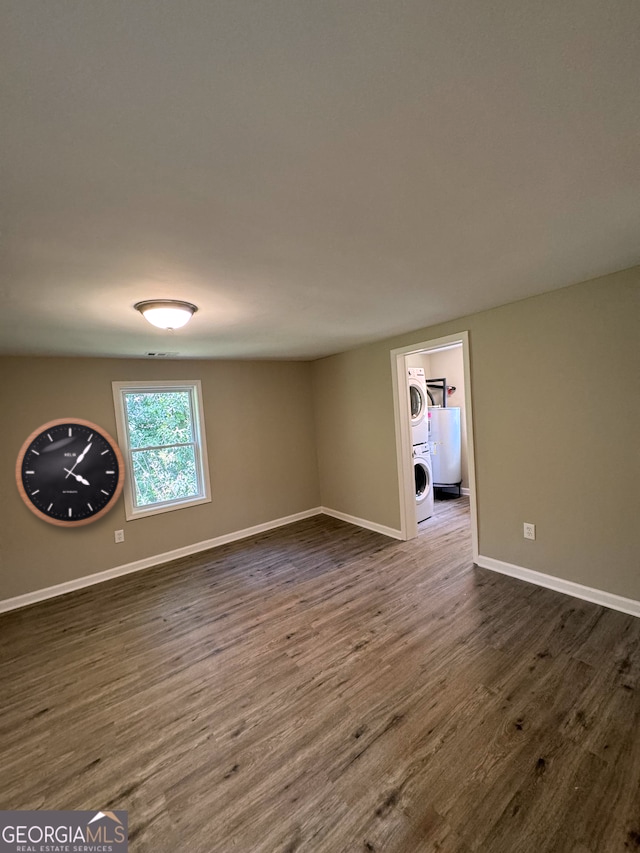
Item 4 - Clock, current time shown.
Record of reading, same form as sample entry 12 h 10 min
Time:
4 h 06 min
